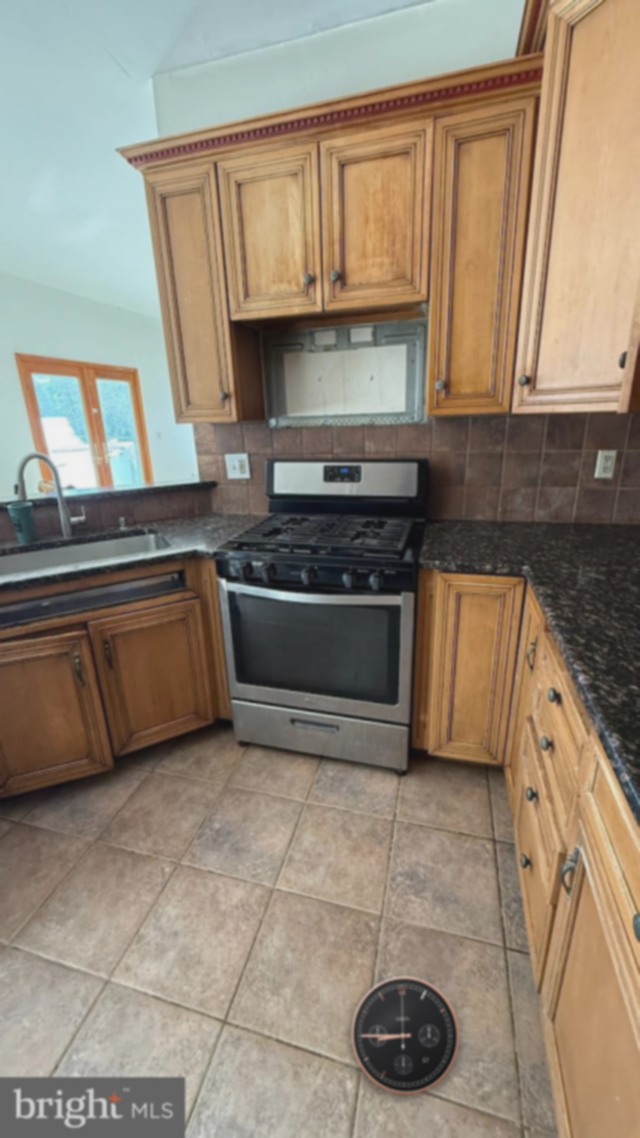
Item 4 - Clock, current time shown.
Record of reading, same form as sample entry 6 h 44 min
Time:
8 h 45 min
